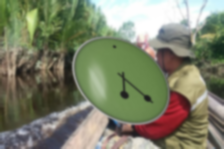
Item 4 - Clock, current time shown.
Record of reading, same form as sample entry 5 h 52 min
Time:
6 h 23 min
